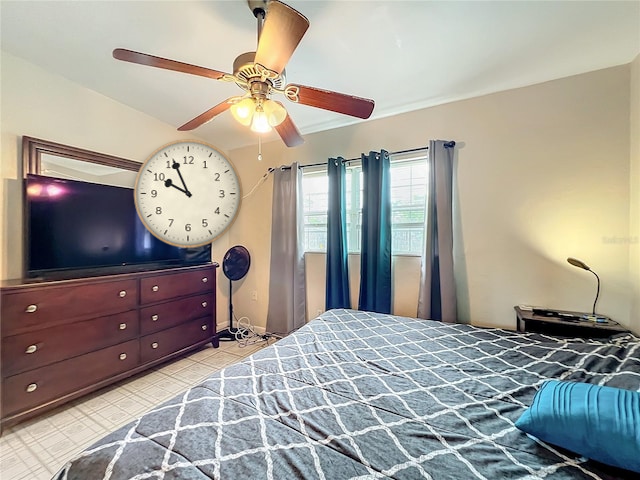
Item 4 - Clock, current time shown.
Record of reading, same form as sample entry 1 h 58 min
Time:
9 h 56 min
